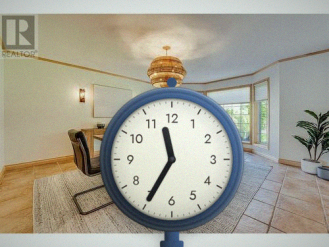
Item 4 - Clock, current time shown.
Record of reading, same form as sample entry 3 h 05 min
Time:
11 h 35 min
